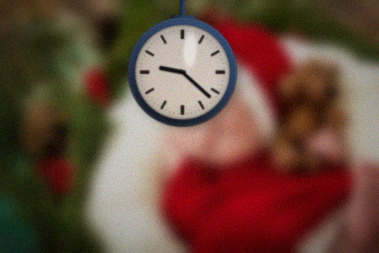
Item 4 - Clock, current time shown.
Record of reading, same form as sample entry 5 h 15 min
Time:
9 h 22 min
